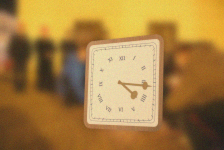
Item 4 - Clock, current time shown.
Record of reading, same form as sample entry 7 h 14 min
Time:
4 h 16 min
